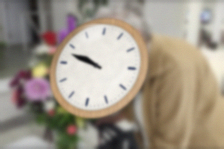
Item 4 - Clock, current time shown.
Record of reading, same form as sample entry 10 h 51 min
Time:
9 h 48 min
